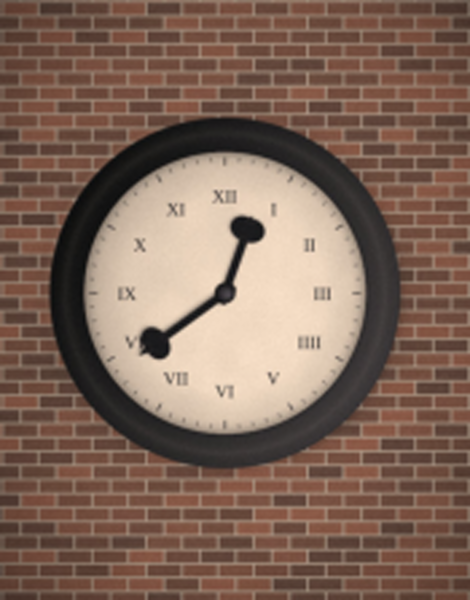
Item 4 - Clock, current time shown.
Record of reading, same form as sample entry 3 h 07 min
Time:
12 h 39 min
